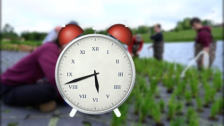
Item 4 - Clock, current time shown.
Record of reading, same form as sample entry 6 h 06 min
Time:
5 h 42 min
